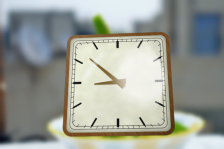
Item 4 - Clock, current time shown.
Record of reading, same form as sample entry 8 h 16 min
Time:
8 h 52 min
